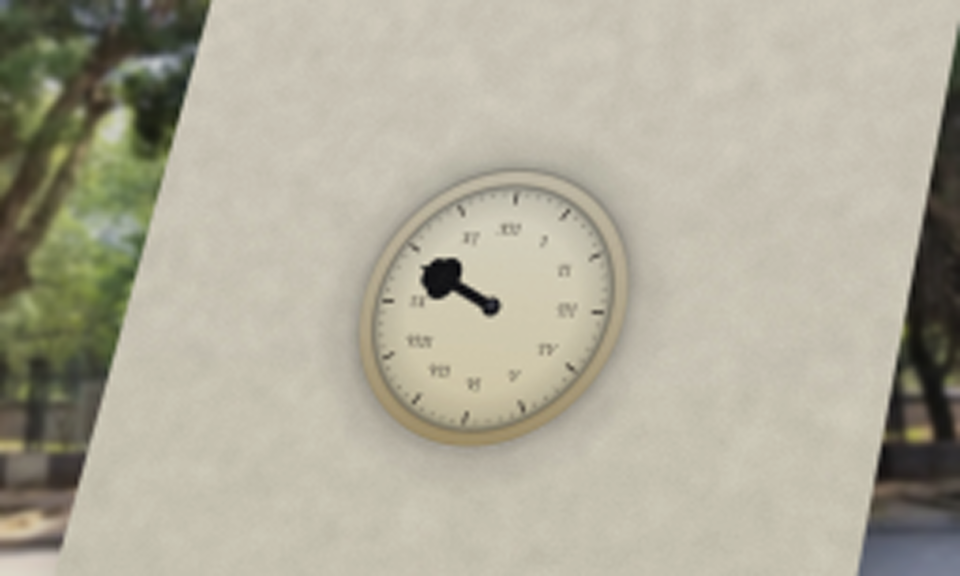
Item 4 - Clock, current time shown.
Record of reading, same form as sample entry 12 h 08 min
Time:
9 h 49 min
